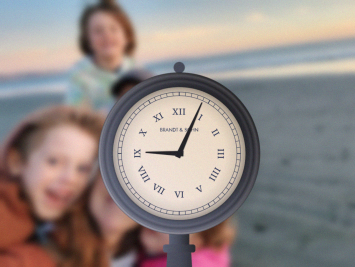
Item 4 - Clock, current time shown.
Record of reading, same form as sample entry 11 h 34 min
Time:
9 h 04 min
